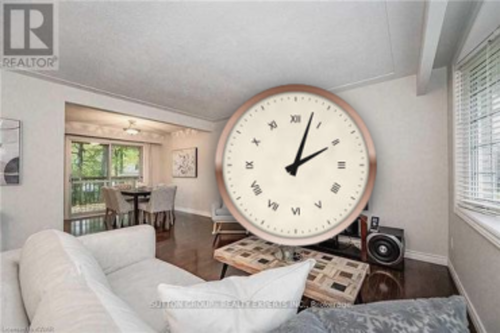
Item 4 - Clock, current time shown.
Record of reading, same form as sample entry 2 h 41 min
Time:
2 h 03 min
